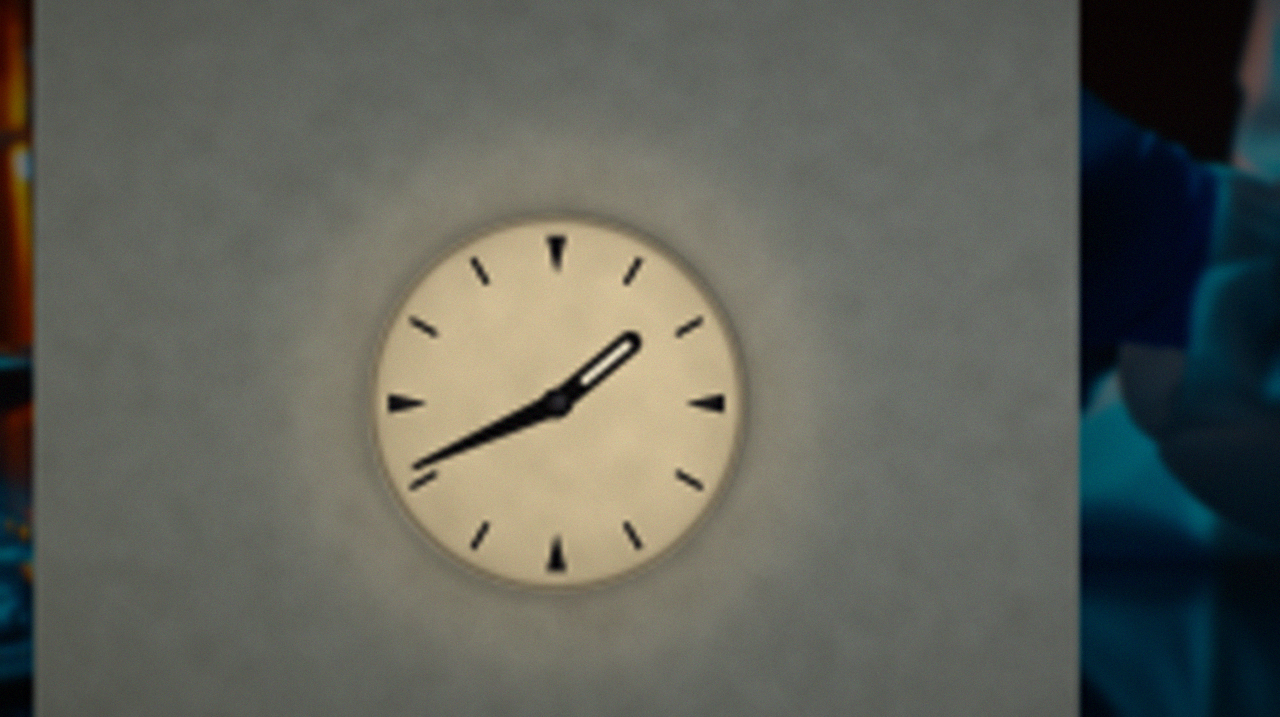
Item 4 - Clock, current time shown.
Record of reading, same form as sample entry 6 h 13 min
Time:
1 h 41 min
